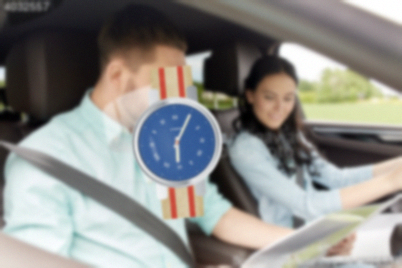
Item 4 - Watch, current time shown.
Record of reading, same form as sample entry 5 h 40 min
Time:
6 h 05 min
